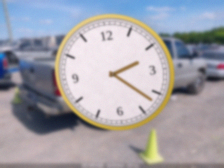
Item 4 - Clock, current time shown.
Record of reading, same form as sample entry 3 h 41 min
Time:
2 h 22 min
